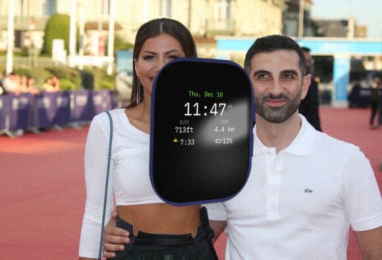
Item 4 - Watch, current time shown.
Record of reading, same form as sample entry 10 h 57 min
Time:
11 h 47 min
